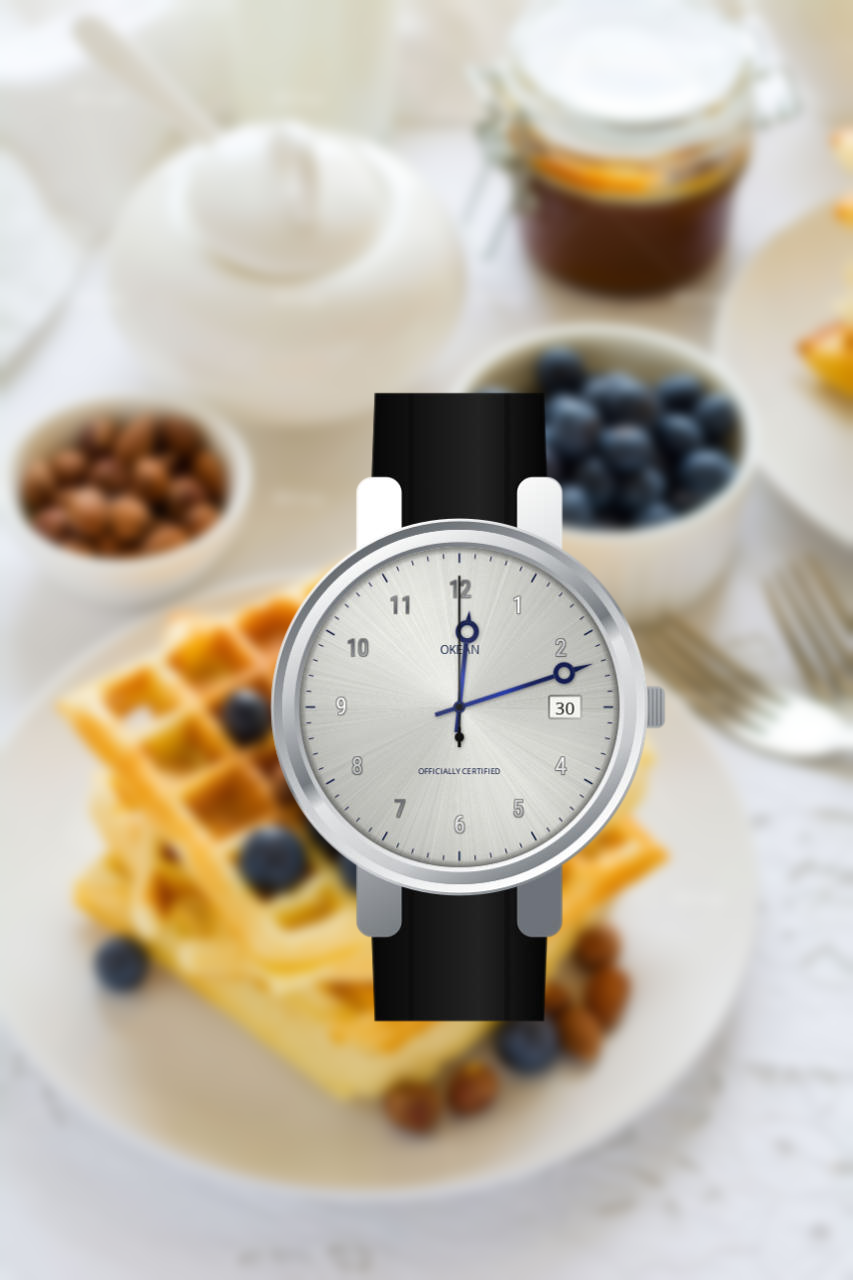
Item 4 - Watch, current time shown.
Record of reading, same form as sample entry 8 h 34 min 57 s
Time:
12 h 12 min 00 s
